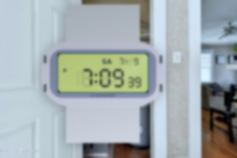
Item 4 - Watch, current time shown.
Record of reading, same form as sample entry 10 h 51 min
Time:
7 h 09 min
